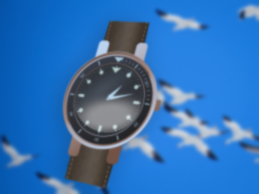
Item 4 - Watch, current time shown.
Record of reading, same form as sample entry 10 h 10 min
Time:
1 h 12 min
